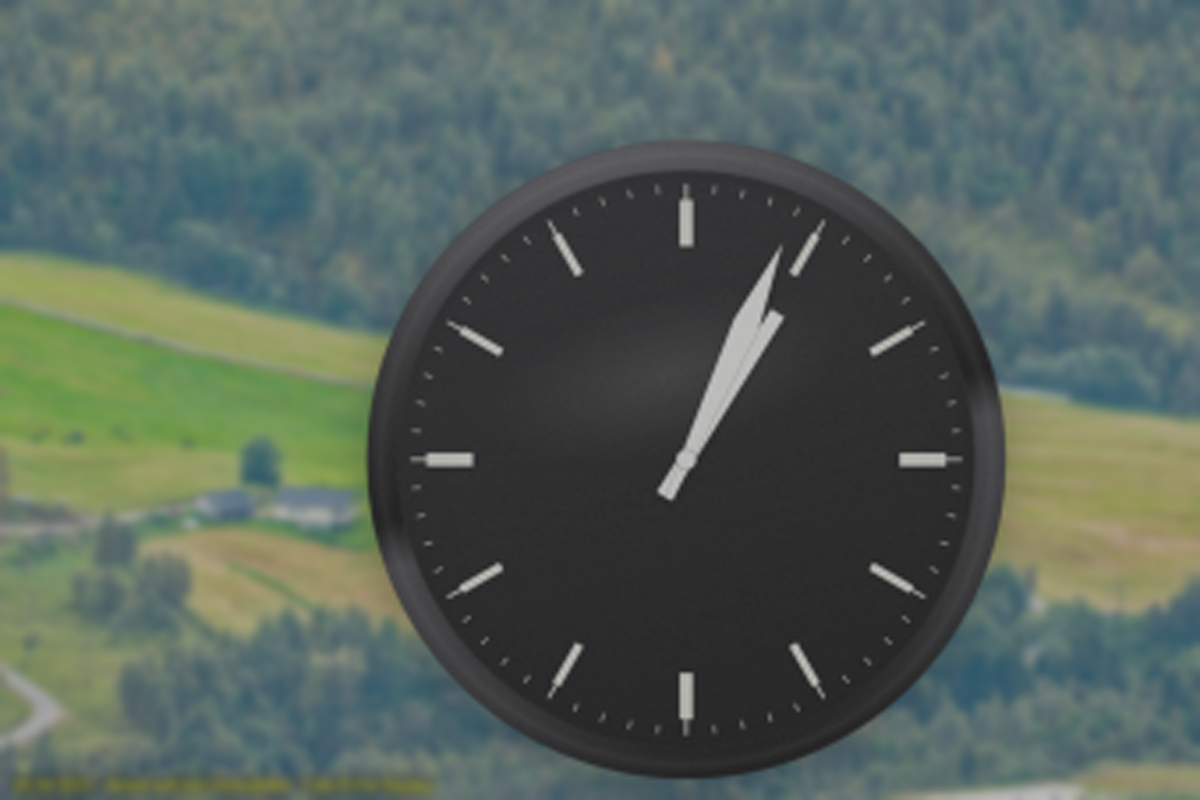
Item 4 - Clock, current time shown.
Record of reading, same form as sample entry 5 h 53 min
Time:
1 h 04 min
